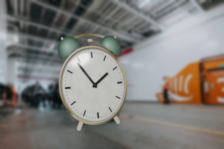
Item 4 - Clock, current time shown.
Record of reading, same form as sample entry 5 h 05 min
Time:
1 h 54 min
